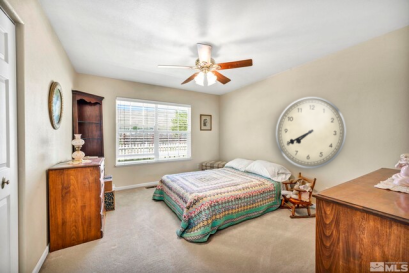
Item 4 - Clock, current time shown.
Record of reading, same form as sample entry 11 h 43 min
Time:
7 h 40 min
